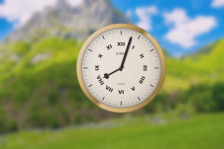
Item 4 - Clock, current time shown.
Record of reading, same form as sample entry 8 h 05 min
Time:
8 h 03 min
